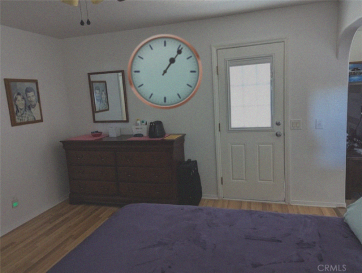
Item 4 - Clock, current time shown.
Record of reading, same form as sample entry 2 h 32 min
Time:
1 h 06 min
